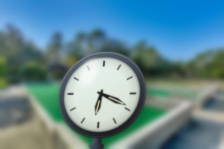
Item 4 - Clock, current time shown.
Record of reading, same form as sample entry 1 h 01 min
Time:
6 h 19 min
